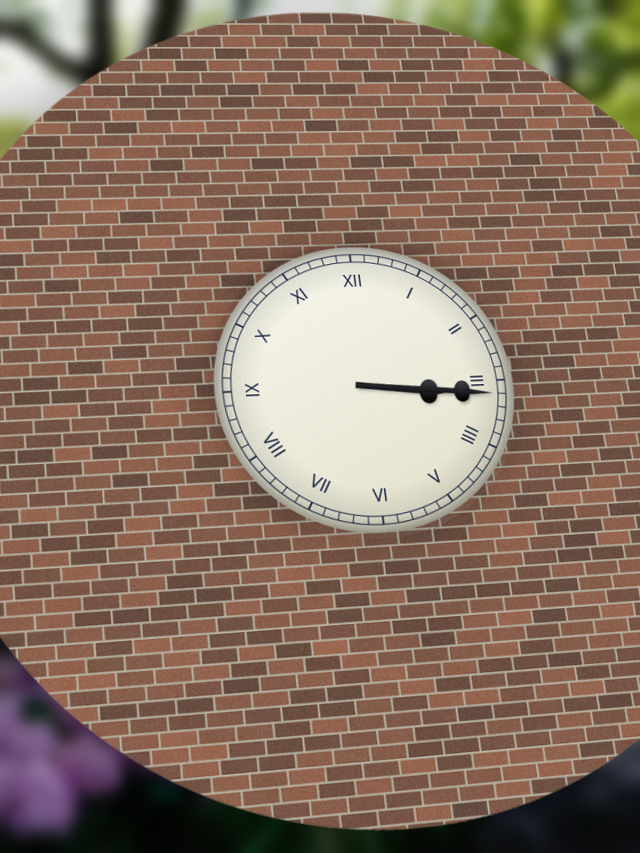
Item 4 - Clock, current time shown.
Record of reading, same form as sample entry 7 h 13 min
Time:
3 h 16 min
